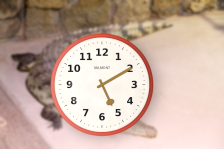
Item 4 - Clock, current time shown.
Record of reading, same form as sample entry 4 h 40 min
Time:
5 h 10 min
